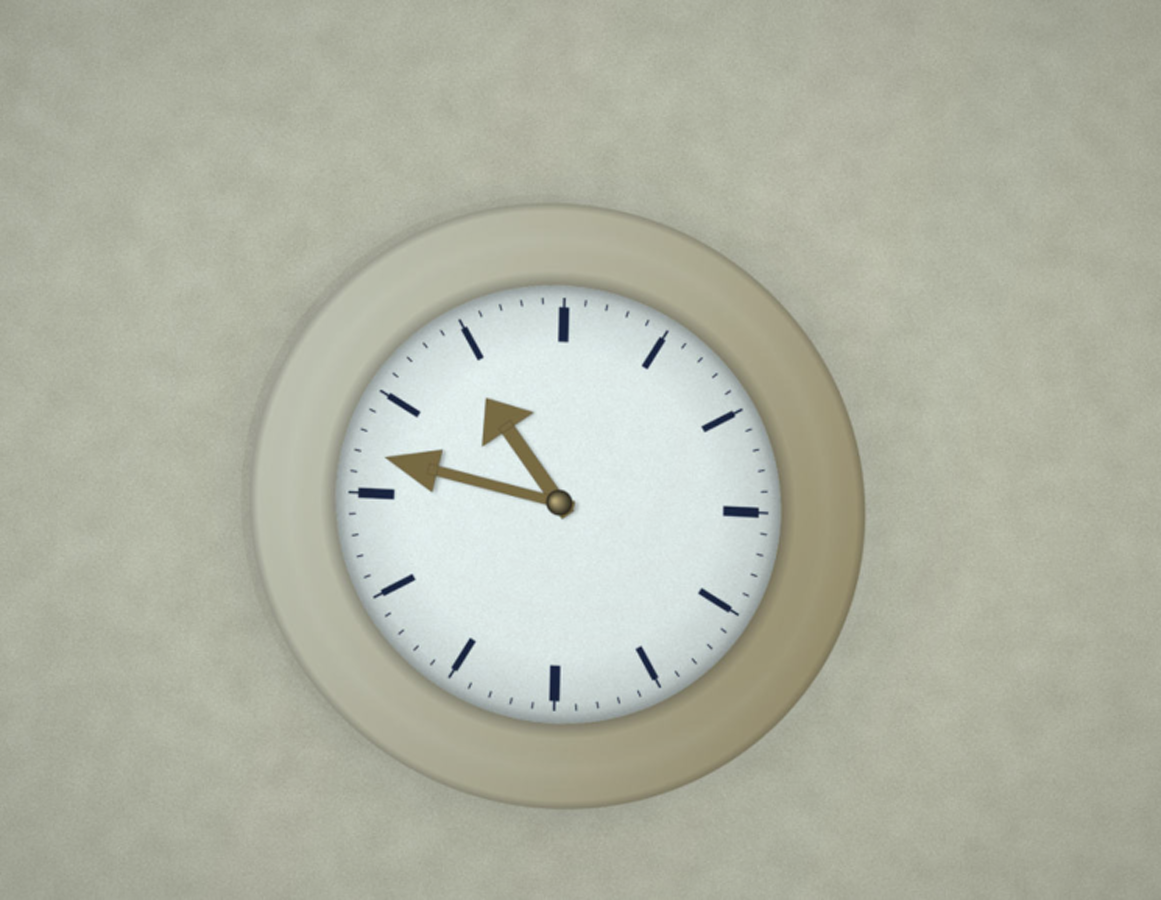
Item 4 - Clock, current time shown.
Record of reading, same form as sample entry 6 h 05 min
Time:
10 h 47 min
